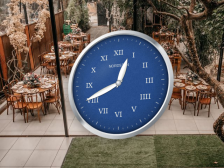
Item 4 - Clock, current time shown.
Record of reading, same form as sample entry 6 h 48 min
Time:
12 h 41 min
